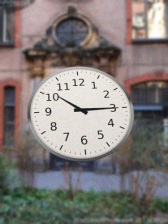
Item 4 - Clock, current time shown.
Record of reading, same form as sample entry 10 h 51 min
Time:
10 h 15 min
